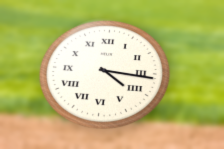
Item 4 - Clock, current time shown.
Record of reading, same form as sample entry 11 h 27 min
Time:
4 h 16 min
